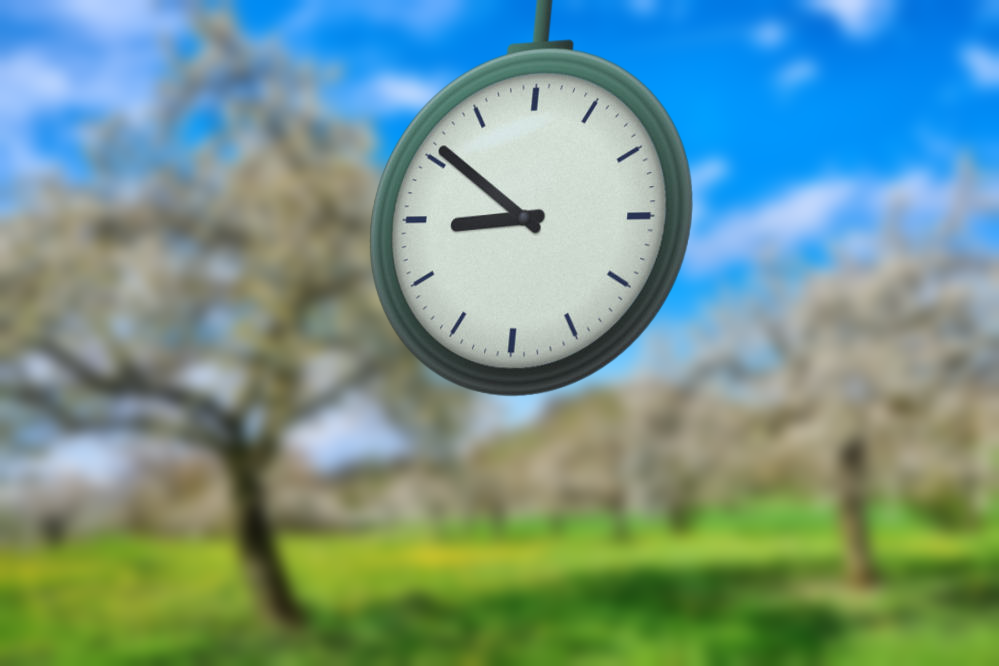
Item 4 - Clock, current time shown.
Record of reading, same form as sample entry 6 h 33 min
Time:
8 h 51 min
